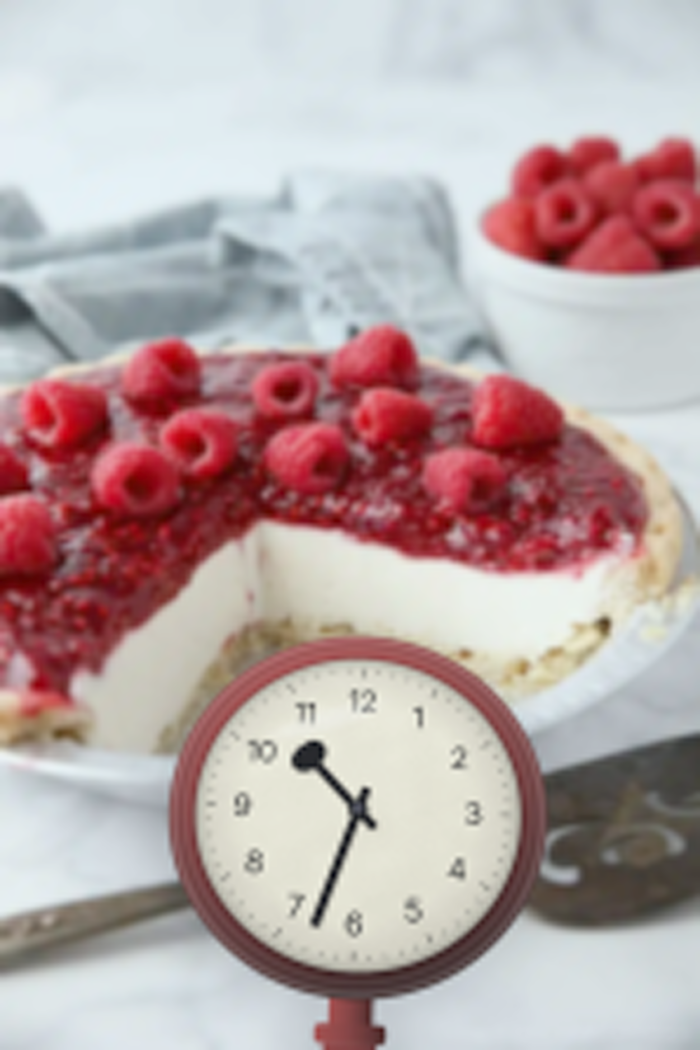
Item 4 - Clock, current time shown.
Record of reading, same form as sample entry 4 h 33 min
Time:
10 h 33 min
